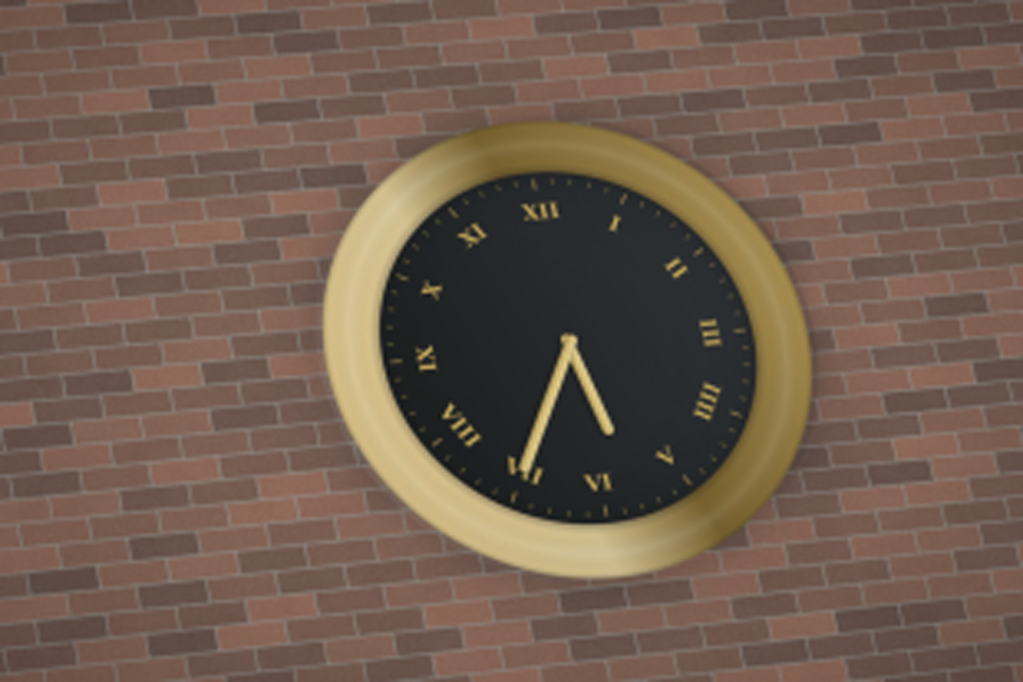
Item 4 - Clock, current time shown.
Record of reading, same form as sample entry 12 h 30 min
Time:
5 h 35 min
